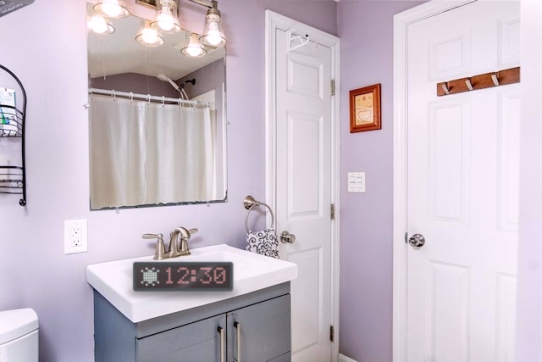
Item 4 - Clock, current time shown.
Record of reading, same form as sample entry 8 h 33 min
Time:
12 h 30 min
